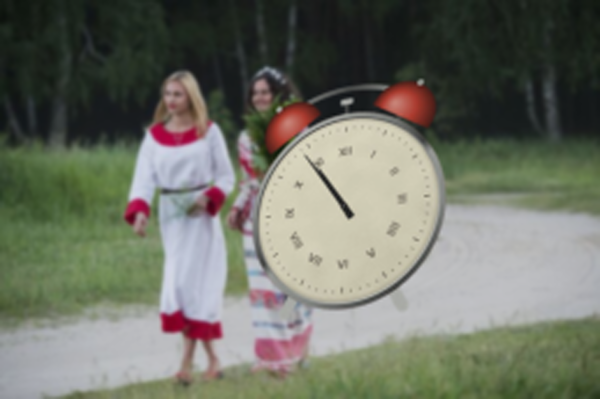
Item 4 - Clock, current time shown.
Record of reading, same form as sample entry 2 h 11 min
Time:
10 h 54 min
